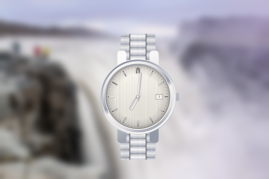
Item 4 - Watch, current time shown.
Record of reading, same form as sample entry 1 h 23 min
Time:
7 h 01 min
